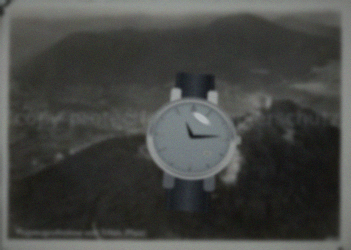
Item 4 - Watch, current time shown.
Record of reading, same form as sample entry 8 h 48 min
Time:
11 h 14 min
